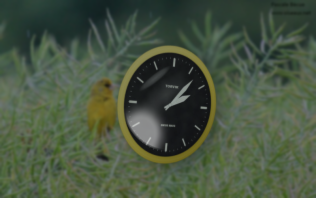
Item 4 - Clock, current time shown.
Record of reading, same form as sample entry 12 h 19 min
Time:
2 h 07 min
